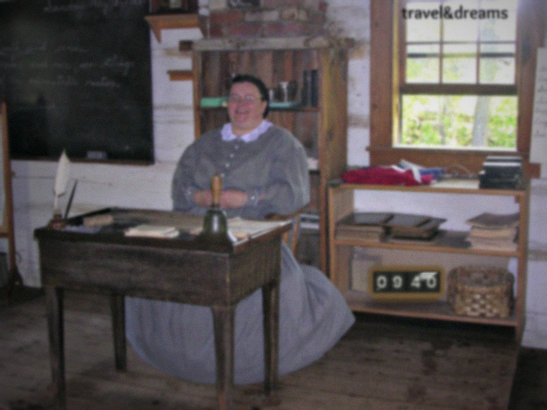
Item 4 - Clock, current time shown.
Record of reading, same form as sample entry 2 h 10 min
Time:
9 h 40 min
